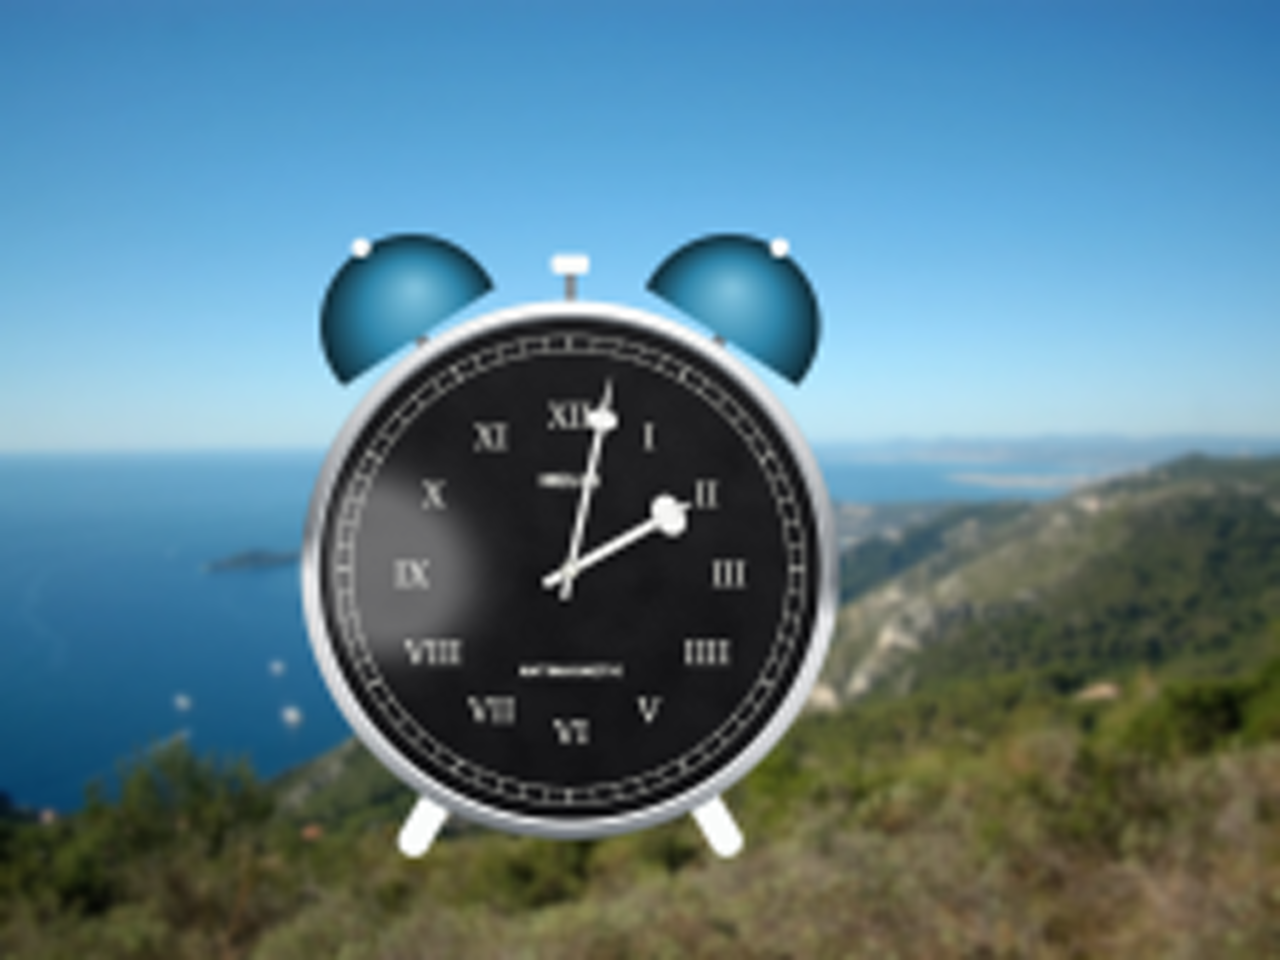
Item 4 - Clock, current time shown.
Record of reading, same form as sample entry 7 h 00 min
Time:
2 h 02 min
